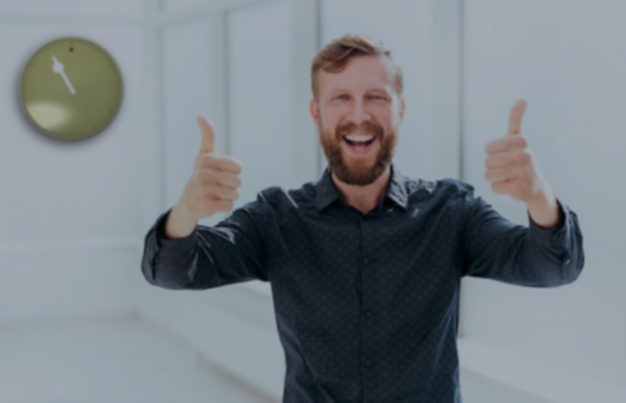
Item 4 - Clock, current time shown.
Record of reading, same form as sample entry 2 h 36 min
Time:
10 h 55 min
